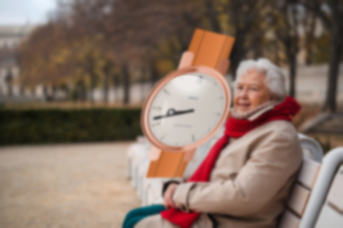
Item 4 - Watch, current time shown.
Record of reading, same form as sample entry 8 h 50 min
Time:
8 h 42 min
